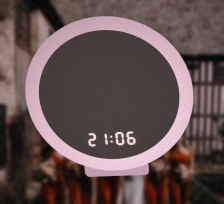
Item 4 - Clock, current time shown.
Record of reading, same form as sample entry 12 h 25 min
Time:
21 h 06 min
